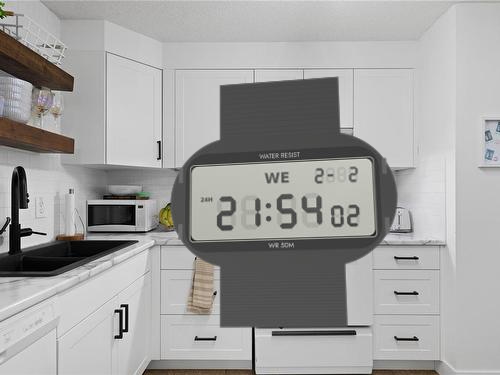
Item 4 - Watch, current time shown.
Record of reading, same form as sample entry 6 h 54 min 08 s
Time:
21 h 54 min 02 s
